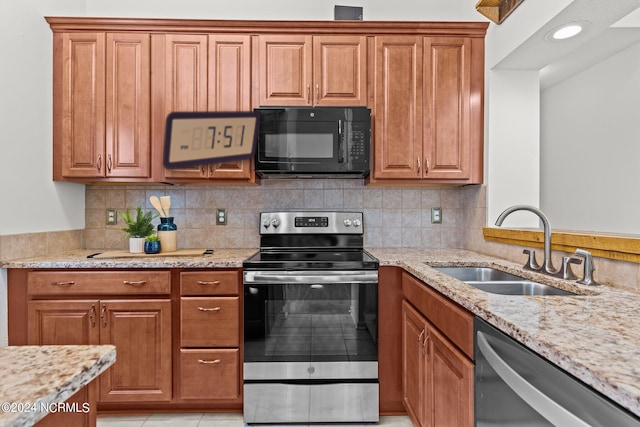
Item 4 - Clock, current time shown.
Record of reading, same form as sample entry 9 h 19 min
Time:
7 h 51 min
